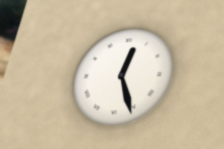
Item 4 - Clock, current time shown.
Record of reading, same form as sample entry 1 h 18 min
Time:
12 h 26 min
